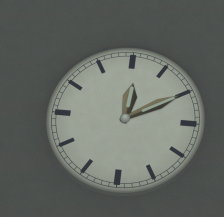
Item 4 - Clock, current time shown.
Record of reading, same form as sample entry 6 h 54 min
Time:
12 h 10 min
